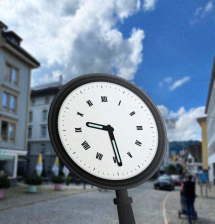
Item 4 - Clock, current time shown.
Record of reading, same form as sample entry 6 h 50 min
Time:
9 h 29 min
